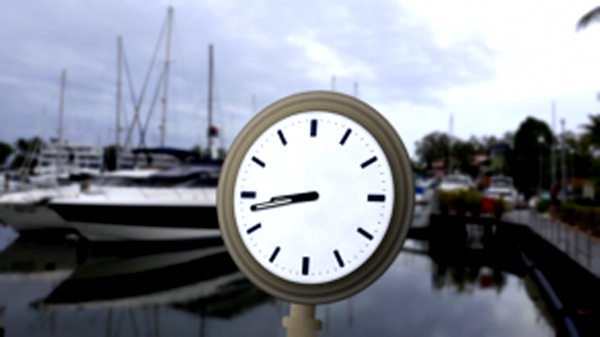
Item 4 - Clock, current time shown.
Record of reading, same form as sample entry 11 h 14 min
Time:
8 h 43 min
